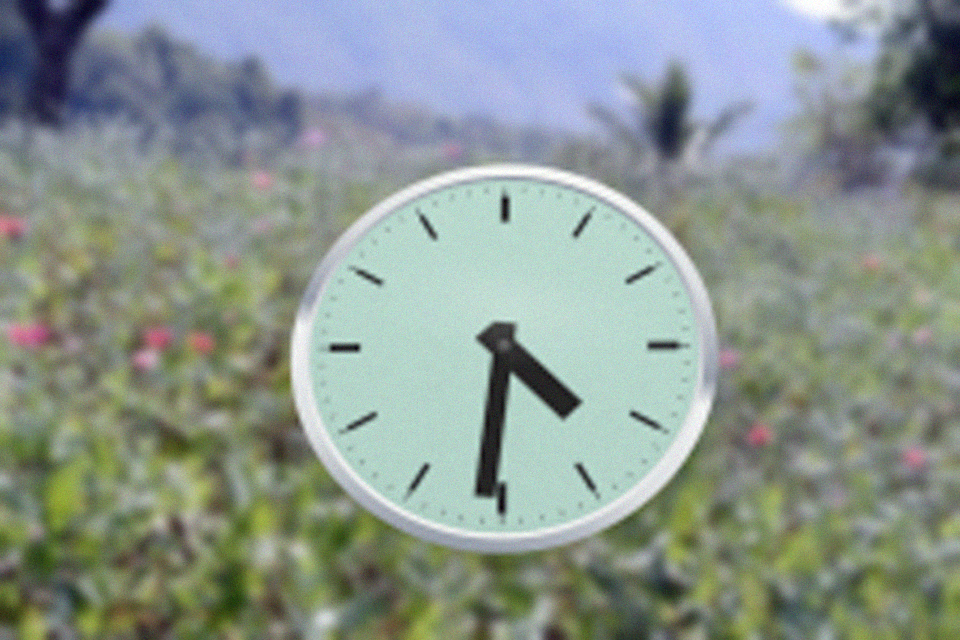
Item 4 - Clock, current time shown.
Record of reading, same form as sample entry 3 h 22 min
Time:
4 h 31 min
